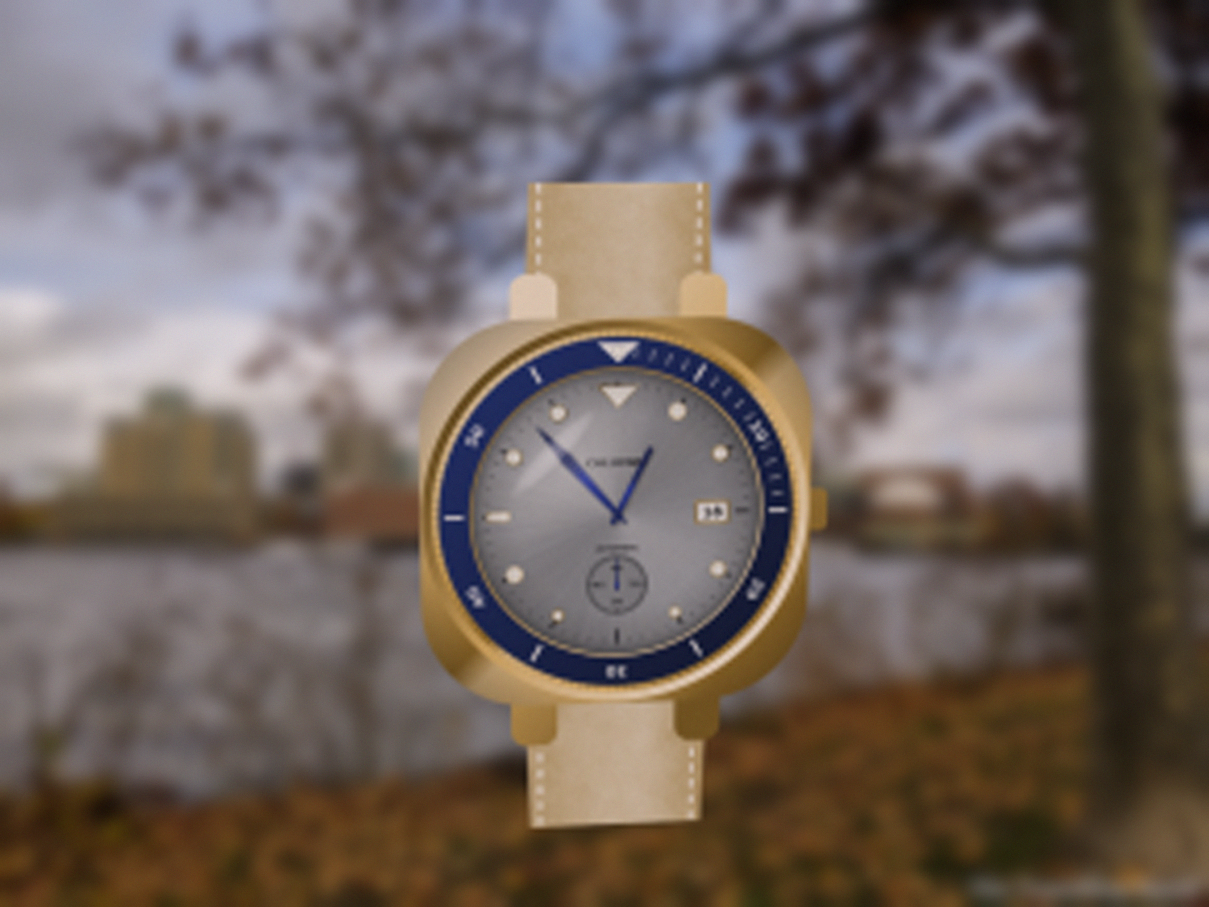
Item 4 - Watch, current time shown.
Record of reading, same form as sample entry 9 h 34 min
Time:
12 h 53 min
